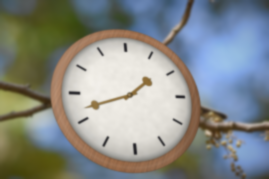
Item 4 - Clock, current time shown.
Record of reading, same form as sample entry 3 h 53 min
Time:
1 h 42 min
